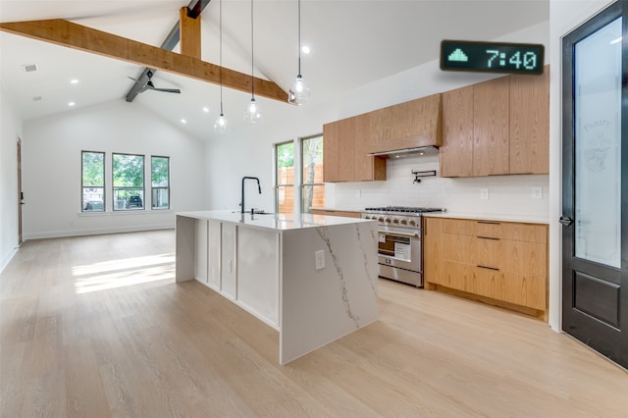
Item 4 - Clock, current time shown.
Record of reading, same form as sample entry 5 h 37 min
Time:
7 h 40 min
